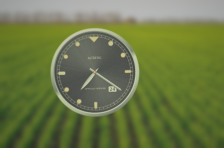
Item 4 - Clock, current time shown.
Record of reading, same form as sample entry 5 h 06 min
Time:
7 h 21 min
